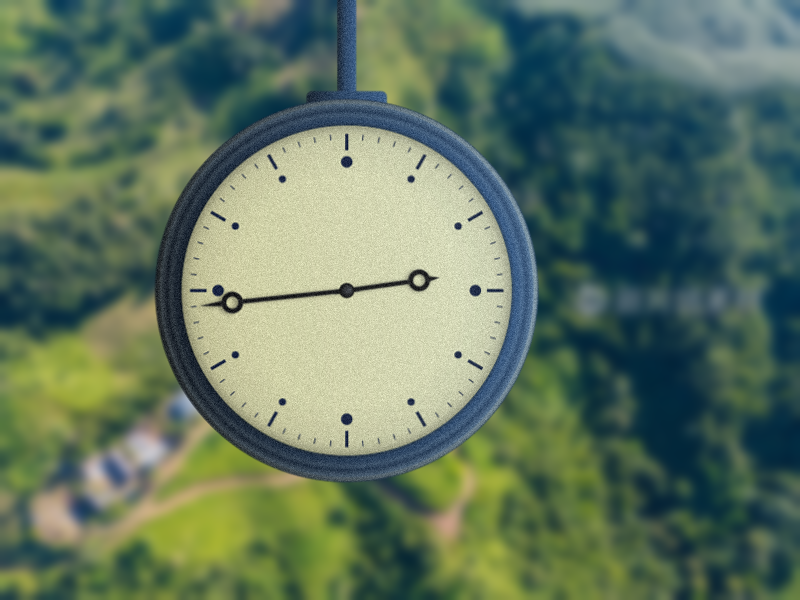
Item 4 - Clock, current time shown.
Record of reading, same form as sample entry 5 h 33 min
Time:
2 h 44 min
